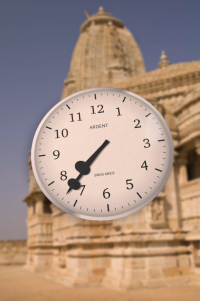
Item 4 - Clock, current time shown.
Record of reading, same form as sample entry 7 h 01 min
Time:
7 h 37 min
